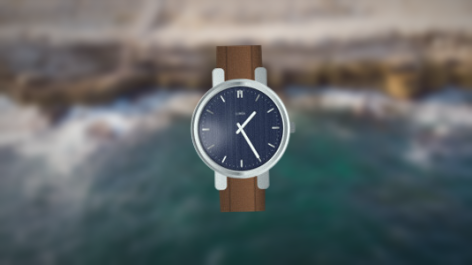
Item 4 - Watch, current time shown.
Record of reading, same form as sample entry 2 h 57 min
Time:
1 h 25 min
